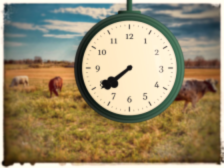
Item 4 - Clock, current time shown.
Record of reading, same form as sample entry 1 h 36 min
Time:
7 h 39 min
